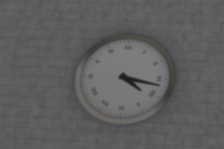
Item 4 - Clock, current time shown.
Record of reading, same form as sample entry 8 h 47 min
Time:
4 h 17 min
